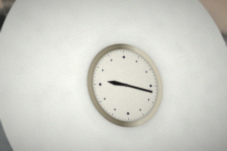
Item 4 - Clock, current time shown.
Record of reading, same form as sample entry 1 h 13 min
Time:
9 h 17 min
